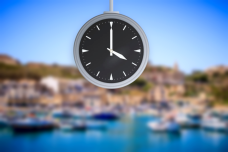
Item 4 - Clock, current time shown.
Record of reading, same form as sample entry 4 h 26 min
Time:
4 h 00 min
